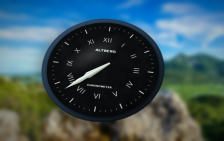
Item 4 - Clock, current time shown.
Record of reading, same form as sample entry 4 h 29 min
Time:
7 h 38 min
